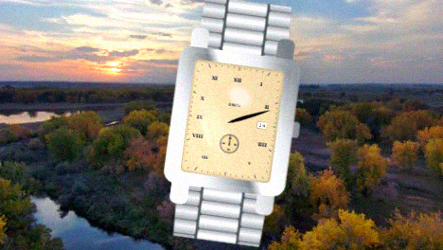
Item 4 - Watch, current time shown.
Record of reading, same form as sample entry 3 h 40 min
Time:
2 h 11 min
